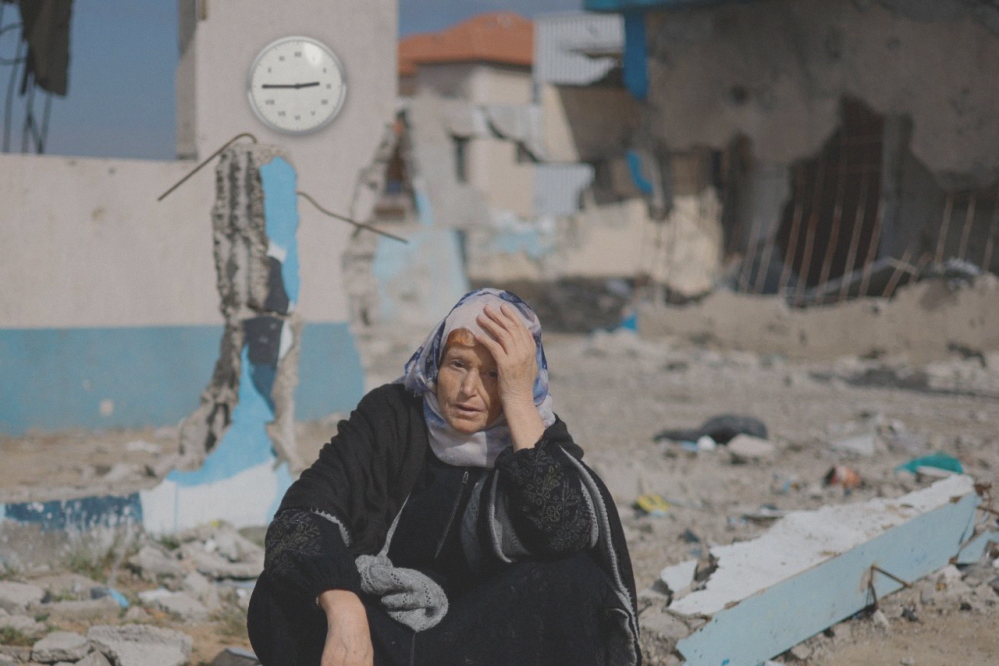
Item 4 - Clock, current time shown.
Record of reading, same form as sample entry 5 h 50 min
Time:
2 h 45 min
